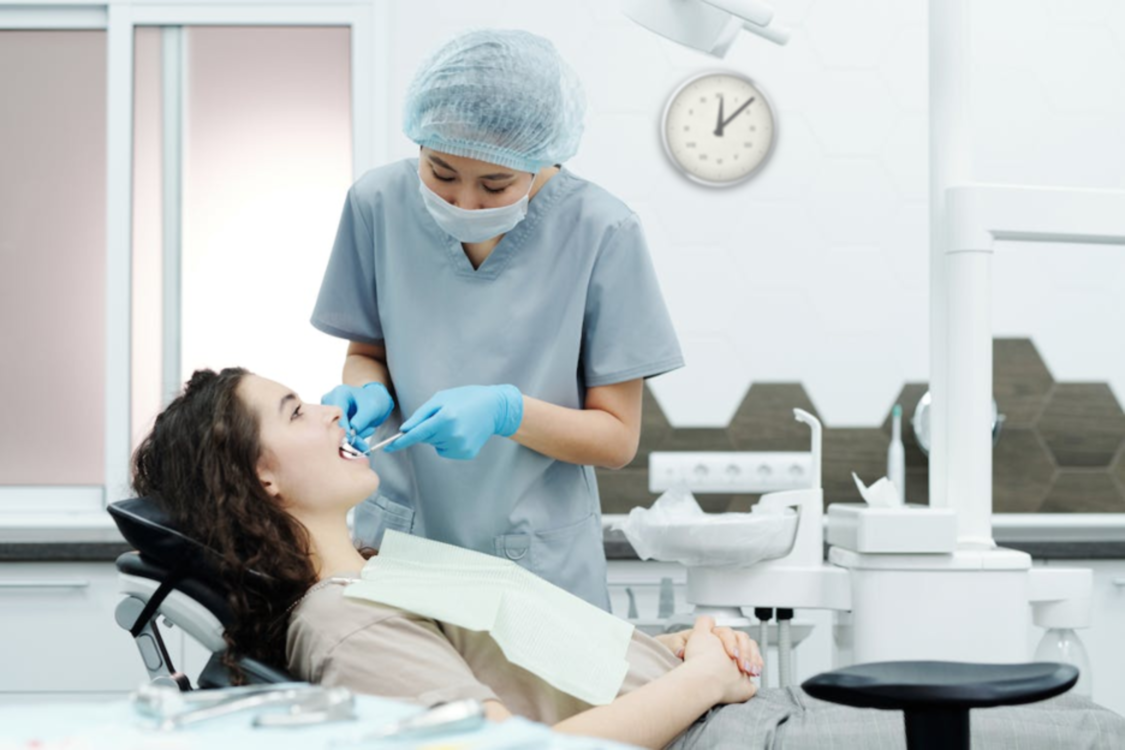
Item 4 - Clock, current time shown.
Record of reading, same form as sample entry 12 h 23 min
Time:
12 h 08 min
